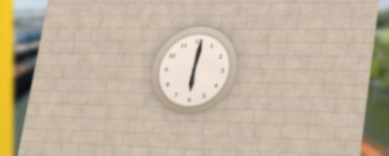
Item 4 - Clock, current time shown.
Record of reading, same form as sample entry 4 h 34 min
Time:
6 h 01 min
